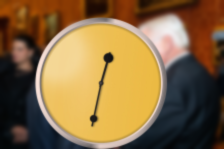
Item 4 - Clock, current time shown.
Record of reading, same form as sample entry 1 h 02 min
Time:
12 h 32 min
